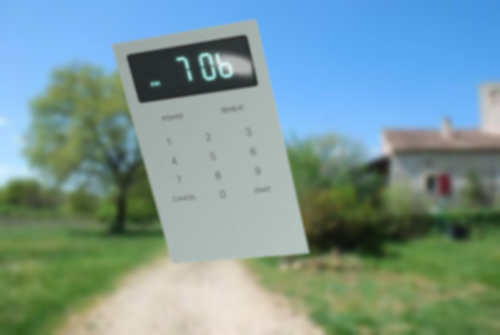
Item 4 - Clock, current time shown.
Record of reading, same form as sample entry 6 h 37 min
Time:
7 h 06 min
